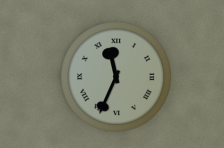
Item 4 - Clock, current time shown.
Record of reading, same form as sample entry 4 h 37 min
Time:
11 h 34 min
